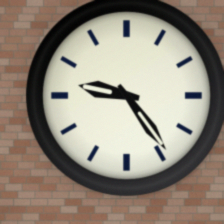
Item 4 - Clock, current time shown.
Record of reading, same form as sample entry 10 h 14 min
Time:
9 h 24 min
